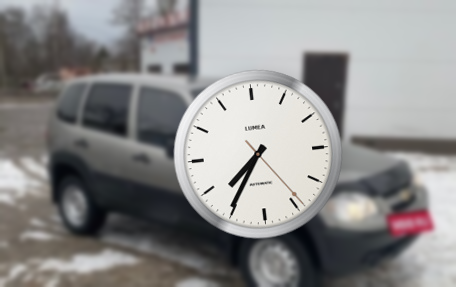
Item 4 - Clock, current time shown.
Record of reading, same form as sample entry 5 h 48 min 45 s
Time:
7 h 35 min 24 s
